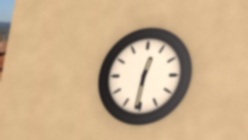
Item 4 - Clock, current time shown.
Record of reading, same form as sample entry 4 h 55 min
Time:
12 h 31 min
